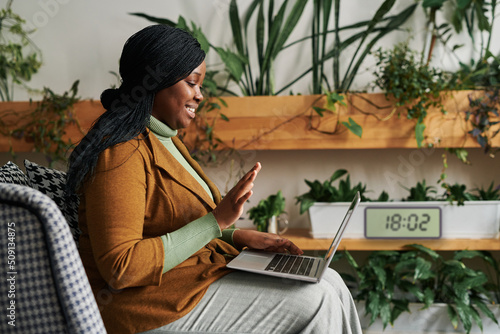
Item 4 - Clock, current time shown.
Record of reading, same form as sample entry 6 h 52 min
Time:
18 h 02 min
